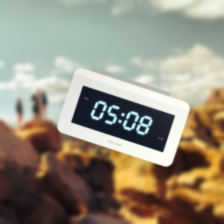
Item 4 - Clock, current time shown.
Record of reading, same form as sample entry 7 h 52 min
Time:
5 h 08 min
